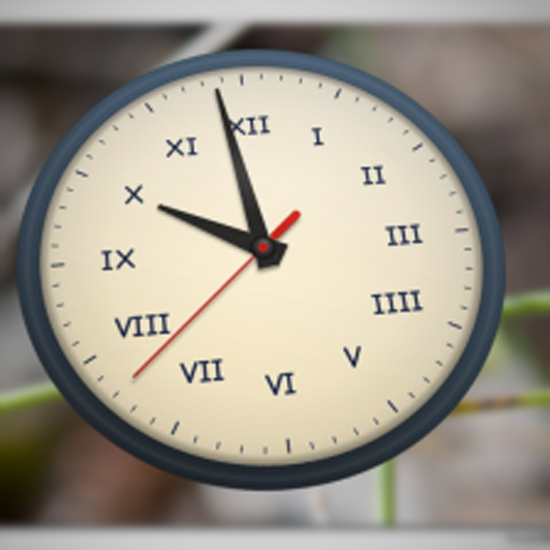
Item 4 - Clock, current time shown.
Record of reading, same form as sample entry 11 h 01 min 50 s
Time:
9 h 58 min 38 s
